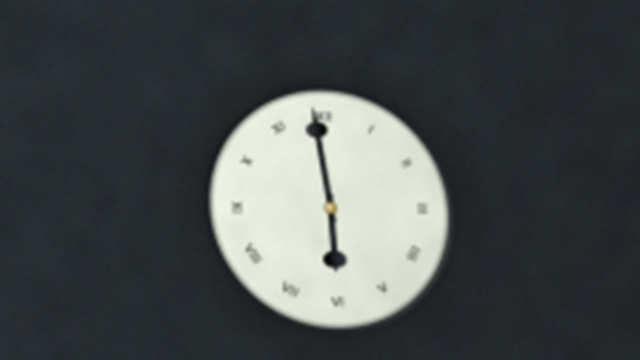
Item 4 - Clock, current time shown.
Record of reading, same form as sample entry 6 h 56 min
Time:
5 h 59 min
